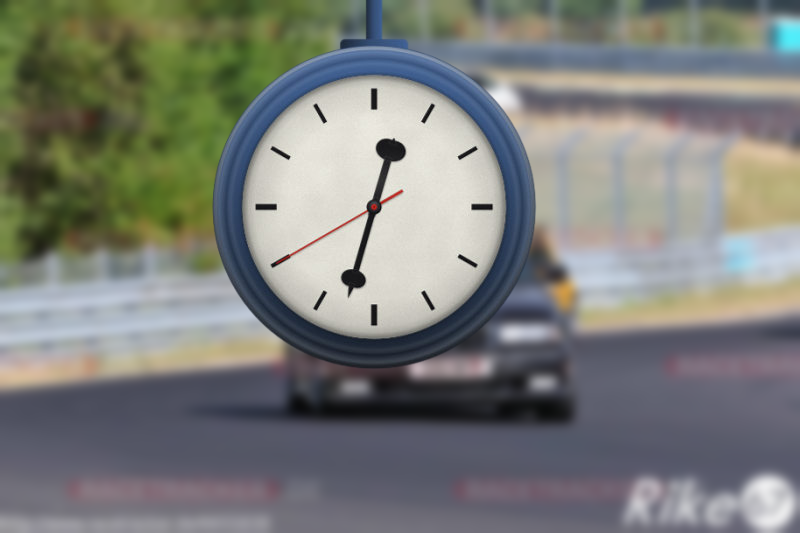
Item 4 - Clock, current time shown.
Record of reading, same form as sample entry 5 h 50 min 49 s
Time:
12 h 32 min 40 s
